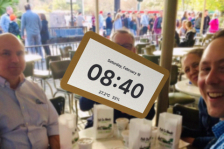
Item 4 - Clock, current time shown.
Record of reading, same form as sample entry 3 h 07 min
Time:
8 h 40 min
